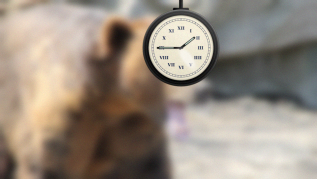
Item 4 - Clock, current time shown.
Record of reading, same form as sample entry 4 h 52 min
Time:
1 h 45 min
